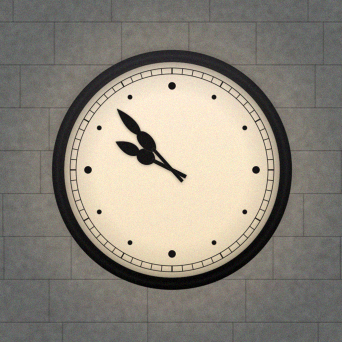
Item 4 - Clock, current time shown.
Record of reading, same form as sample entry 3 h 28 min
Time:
9 h 53 min
